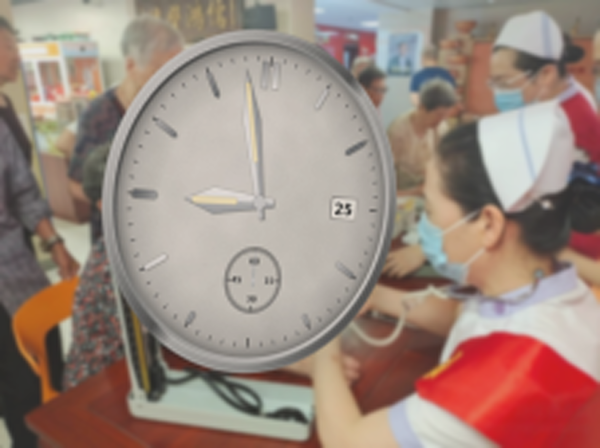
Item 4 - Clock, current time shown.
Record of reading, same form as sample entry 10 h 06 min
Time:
8 h 58 min
